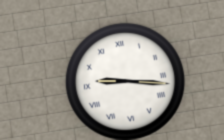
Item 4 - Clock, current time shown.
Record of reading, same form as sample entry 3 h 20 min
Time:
9 h 17 min
